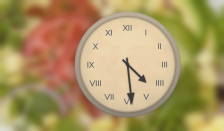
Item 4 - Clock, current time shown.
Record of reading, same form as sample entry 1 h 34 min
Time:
4 h 29 min
